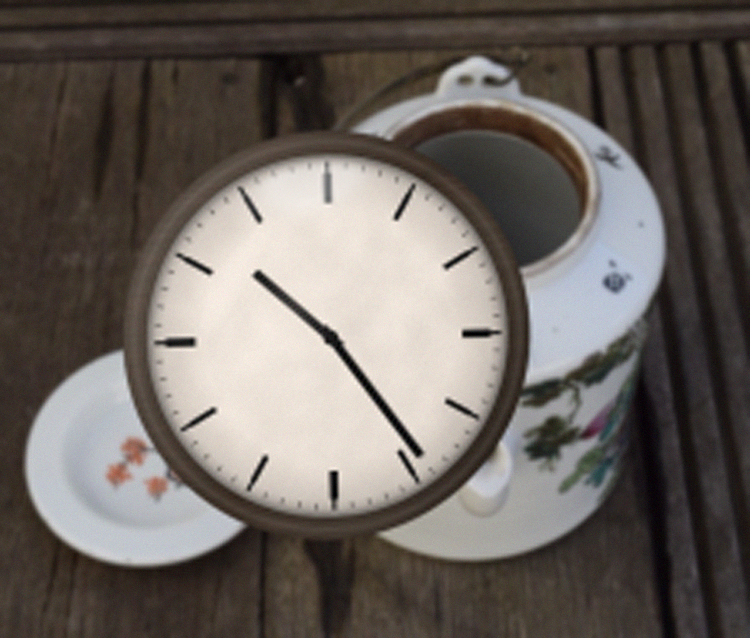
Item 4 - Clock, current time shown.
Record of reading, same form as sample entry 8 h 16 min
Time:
10 h 24 min
